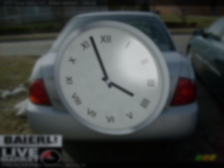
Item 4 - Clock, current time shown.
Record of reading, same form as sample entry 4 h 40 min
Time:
3 h 57 min
